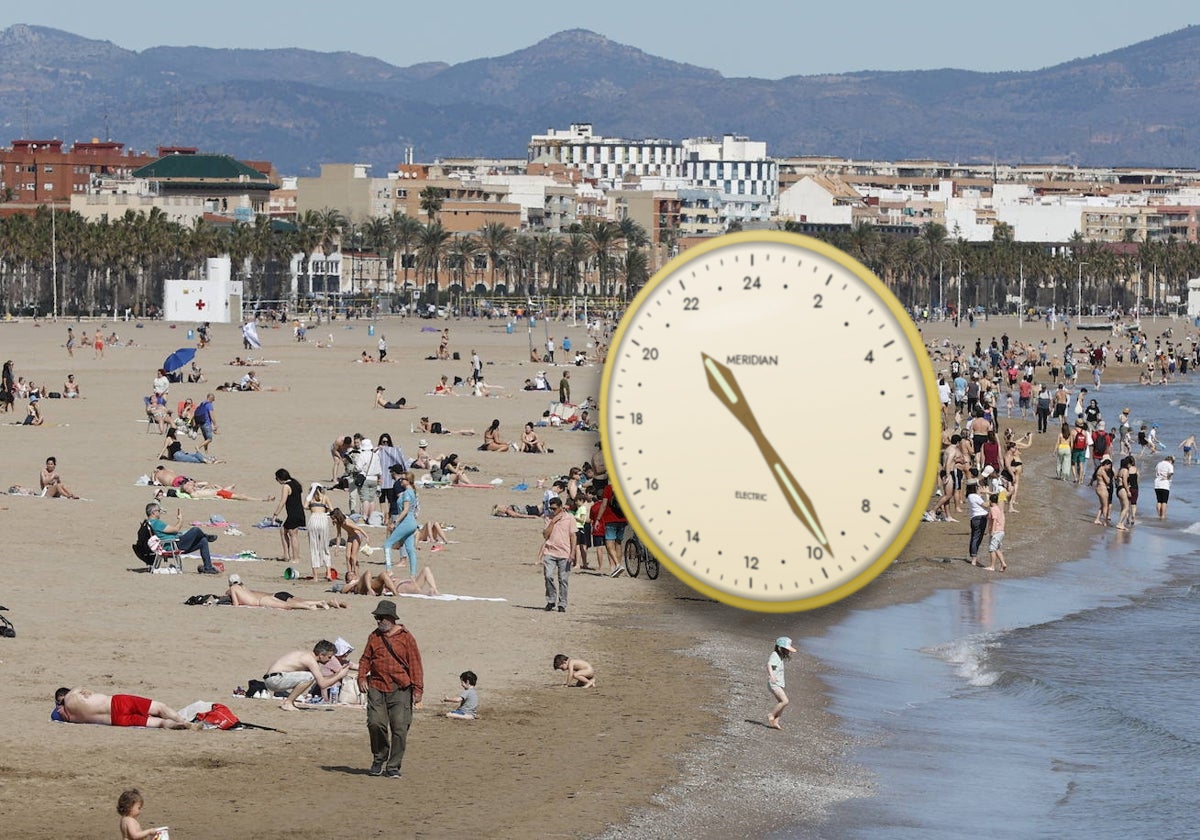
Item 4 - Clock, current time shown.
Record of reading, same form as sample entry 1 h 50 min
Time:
21 h 24 min
